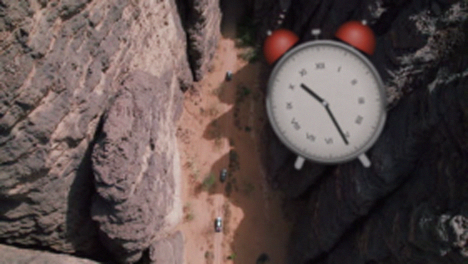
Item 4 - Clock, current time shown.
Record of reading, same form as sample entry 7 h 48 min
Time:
10 h 26 min
